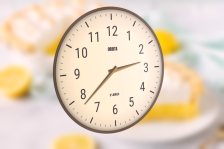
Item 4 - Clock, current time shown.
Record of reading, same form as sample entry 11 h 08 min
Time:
2 h 38 min
